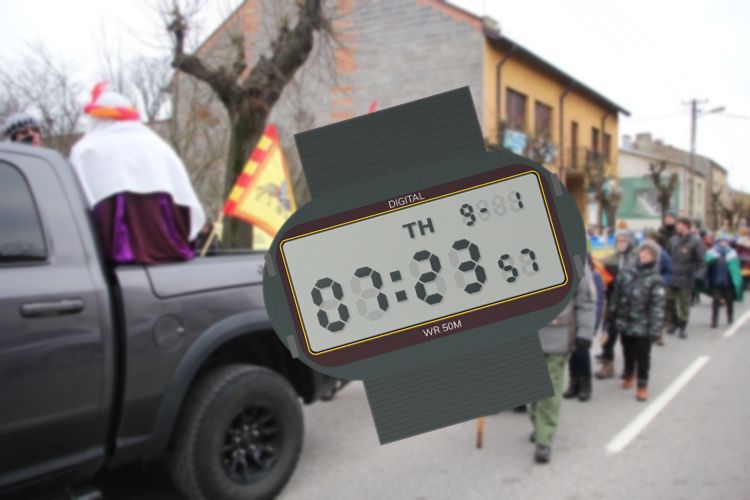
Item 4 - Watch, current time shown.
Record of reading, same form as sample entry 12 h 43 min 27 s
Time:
7 h 23 min 57 s
